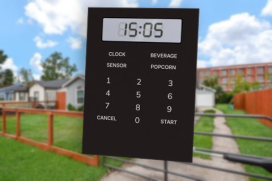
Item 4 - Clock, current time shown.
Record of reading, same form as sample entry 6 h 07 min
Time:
15 h 05 min
